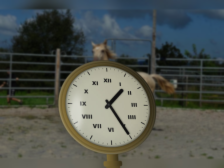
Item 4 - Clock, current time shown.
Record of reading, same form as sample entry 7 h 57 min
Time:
1 h 25 min
